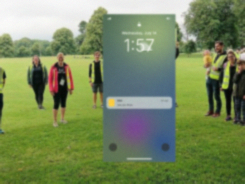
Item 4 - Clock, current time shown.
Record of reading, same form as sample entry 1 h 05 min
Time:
1 h 57 min
